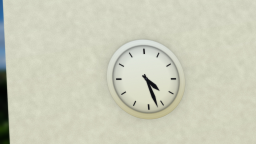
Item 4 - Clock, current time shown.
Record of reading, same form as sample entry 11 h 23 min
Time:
4 h 27 min
